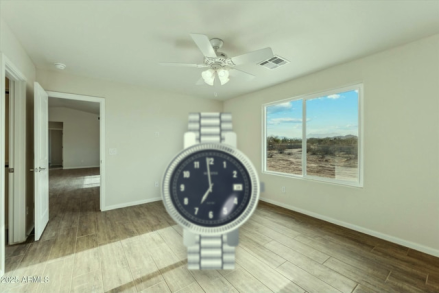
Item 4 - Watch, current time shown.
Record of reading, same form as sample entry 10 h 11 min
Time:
6 h 59 min
